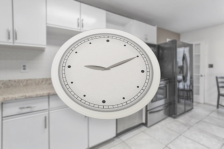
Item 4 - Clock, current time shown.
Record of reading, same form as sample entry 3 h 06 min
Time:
9 h 10 min
